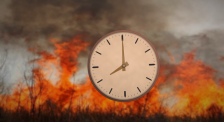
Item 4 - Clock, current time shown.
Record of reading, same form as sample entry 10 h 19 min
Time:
8 h 00 min
